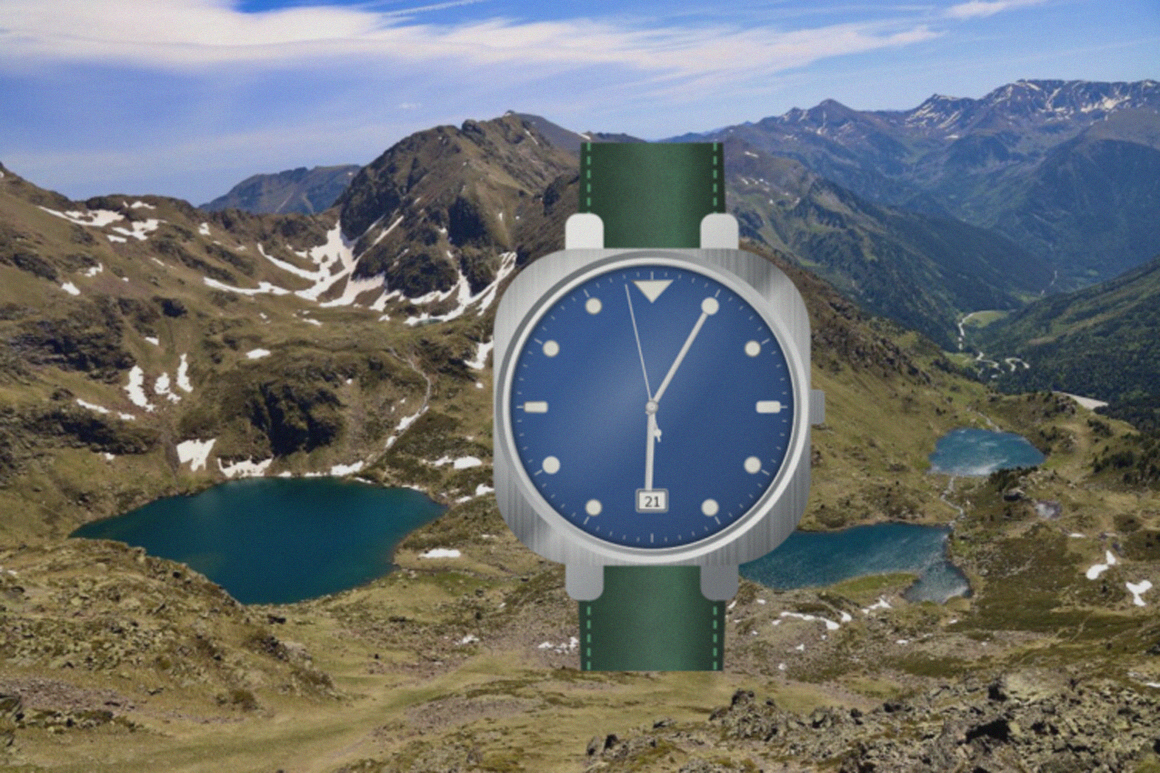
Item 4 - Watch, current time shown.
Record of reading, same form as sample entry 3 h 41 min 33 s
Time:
6 h 04 min 58 s
